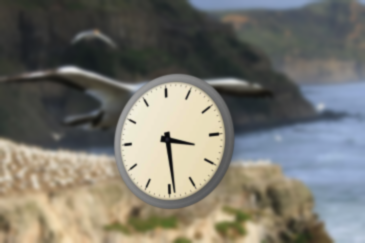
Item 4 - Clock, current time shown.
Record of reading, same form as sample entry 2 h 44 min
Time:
3 h 29 min
